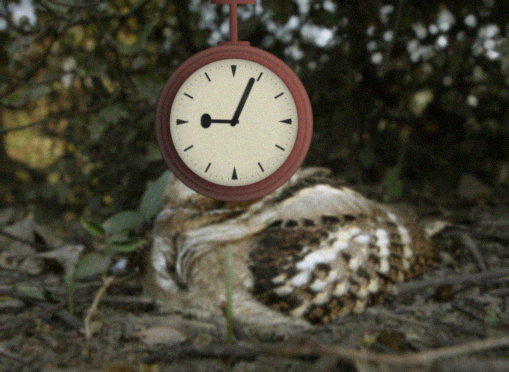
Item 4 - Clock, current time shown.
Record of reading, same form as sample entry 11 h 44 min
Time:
9 h 04 min
